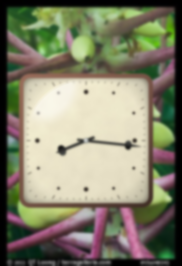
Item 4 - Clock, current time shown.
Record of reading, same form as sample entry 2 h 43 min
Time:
8 h 16 min
